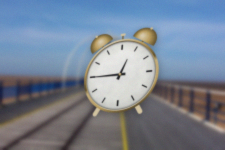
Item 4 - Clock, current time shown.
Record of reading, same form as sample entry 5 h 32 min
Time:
12 h 45 min
